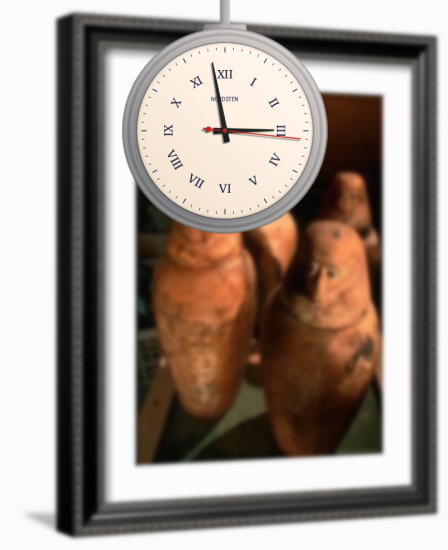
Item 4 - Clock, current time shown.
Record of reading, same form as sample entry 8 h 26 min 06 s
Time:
2 h 58 min 16 s
